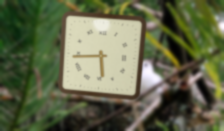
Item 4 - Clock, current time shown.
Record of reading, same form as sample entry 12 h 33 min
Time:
5 h 44 min
